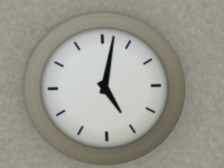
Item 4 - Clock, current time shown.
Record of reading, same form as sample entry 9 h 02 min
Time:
5 h 02 min
